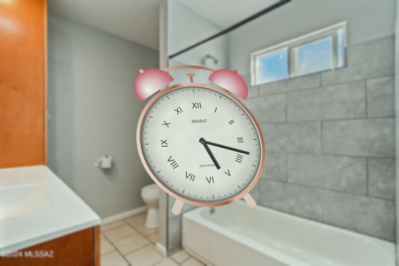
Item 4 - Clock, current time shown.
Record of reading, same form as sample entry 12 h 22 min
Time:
5 h 18 min
